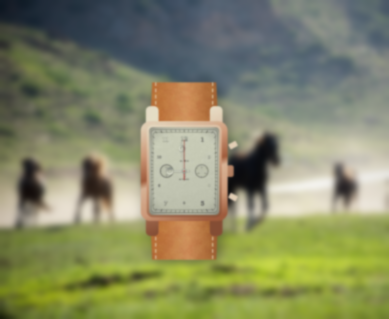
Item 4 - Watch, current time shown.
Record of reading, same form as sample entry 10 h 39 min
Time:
8 h 59 min
